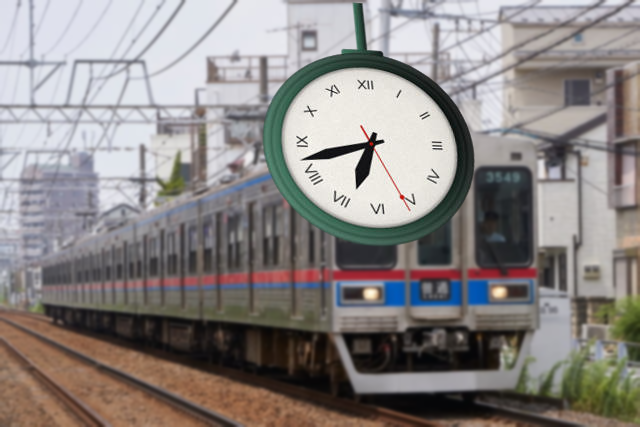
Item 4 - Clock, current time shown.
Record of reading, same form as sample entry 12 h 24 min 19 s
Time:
6 h 42 min 26 s
